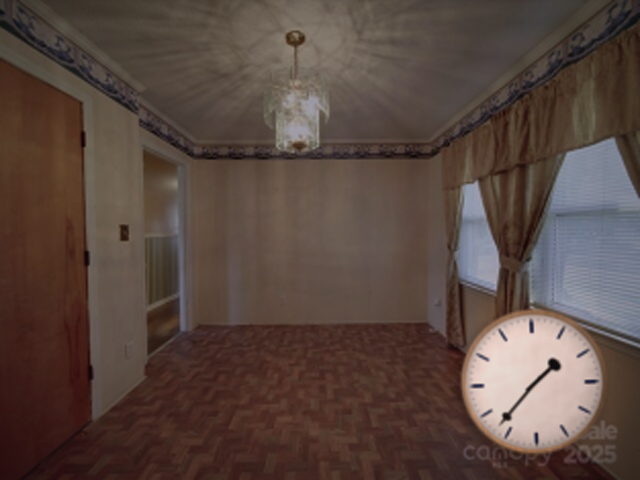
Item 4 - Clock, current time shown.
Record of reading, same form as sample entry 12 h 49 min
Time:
1 h 37 min
